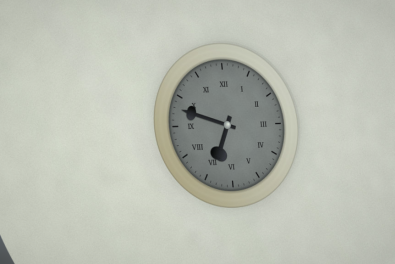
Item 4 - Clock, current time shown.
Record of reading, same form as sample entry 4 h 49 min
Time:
6 h 48 min
